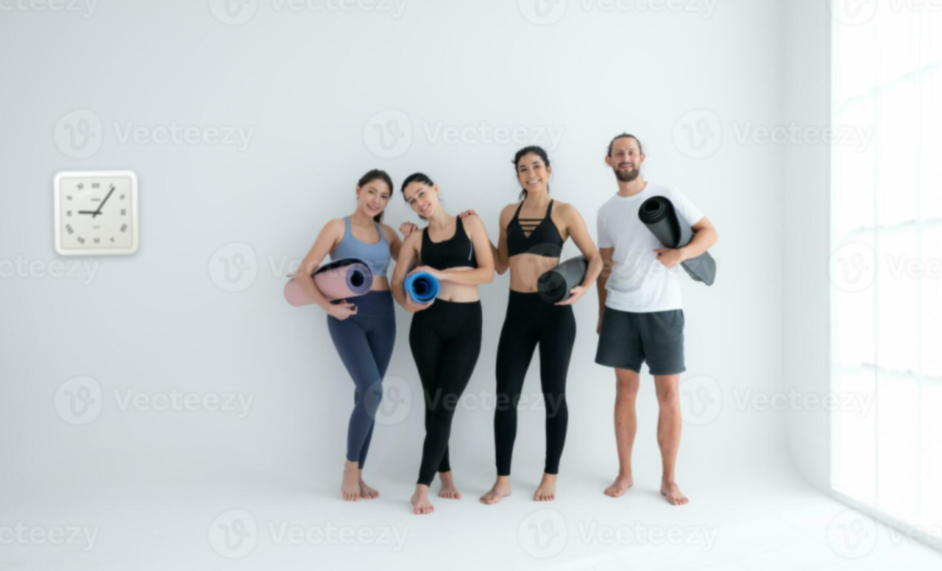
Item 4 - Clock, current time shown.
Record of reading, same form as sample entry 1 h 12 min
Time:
9 h 06 min
